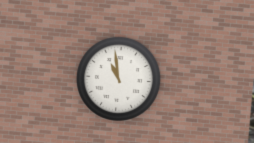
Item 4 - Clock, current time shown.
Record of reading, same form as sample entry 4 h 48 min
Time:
10 h 58 min
